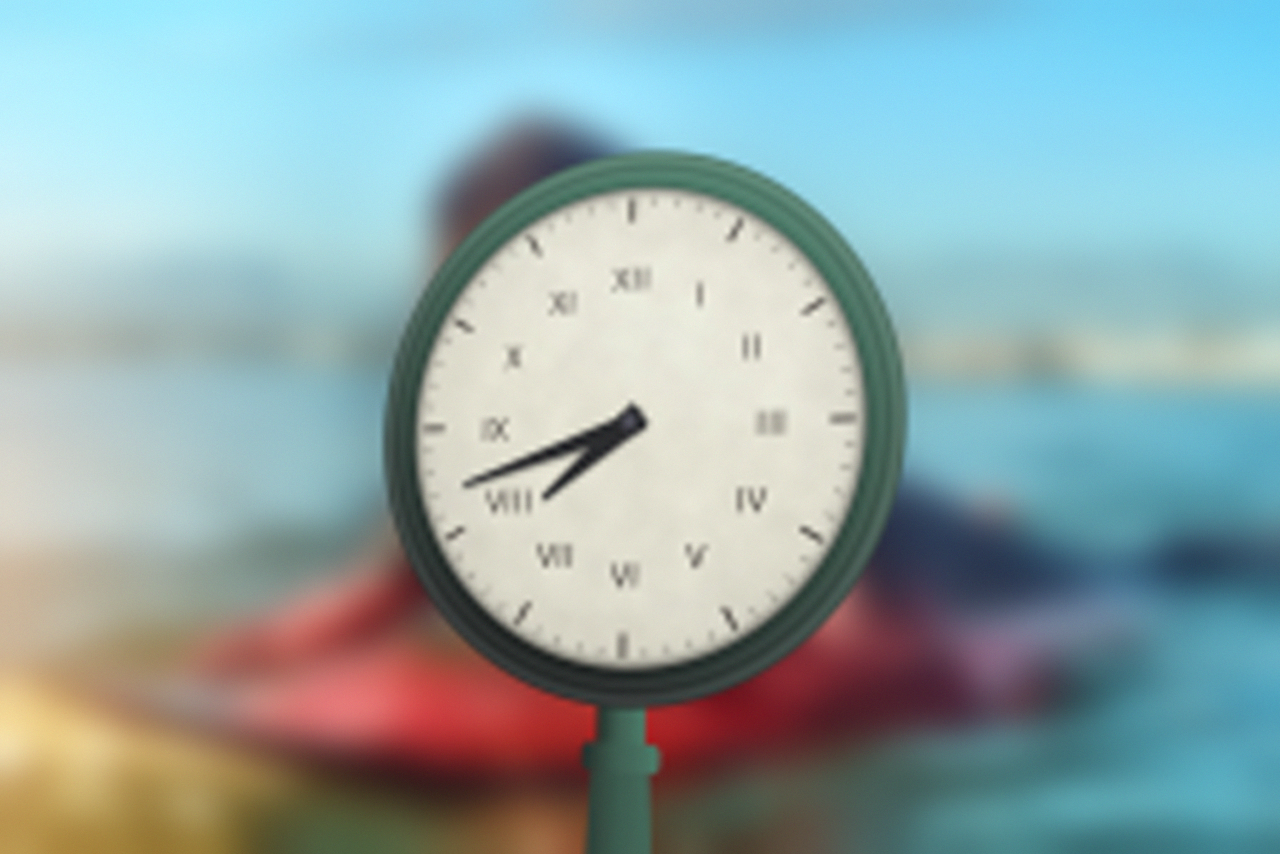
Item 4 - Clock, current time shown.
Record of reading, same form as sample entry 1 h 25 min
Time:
7 h 42 min
